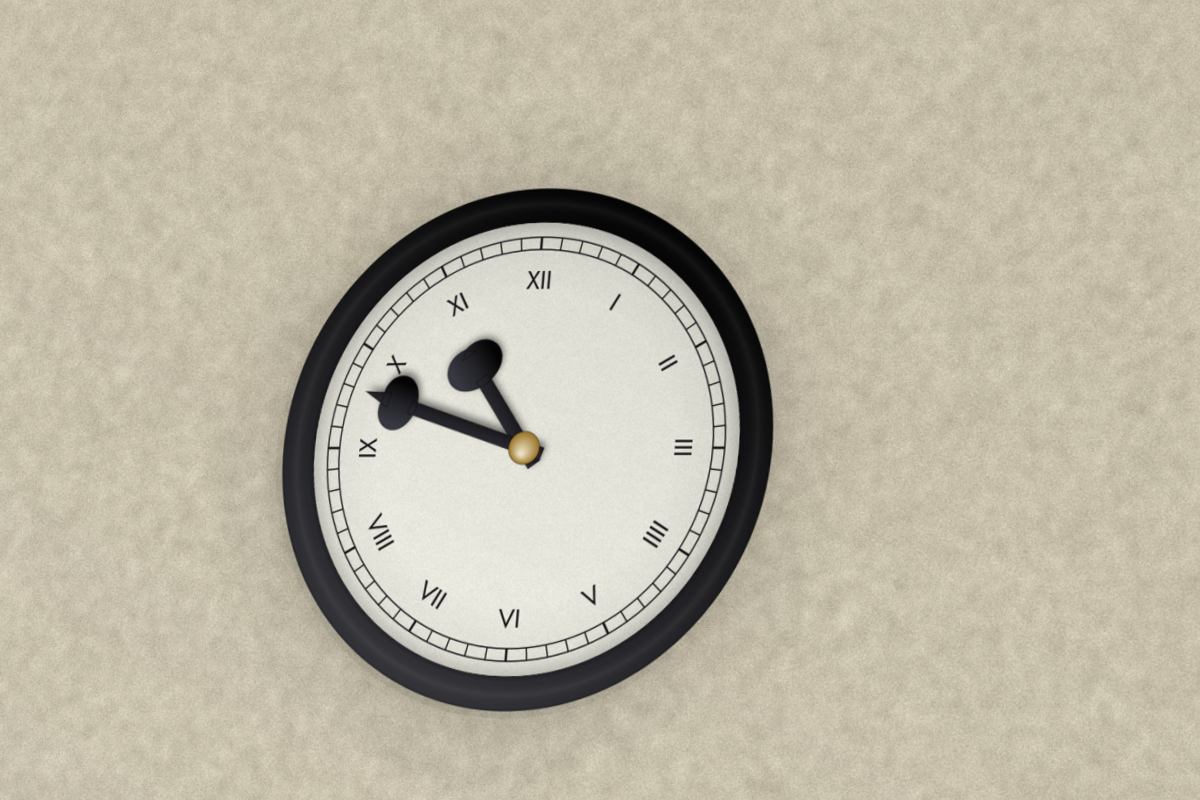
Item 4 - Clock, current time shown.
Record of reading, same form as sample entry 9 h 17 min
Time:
10 h 48 min
